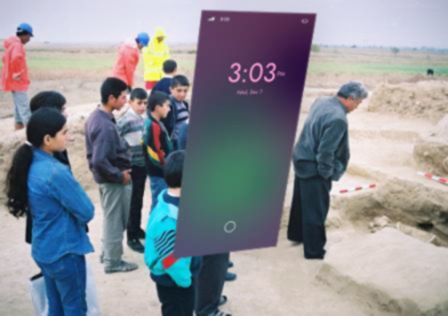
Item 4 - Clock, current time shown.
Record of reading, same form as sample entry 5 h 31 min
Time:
3 h 03 min
